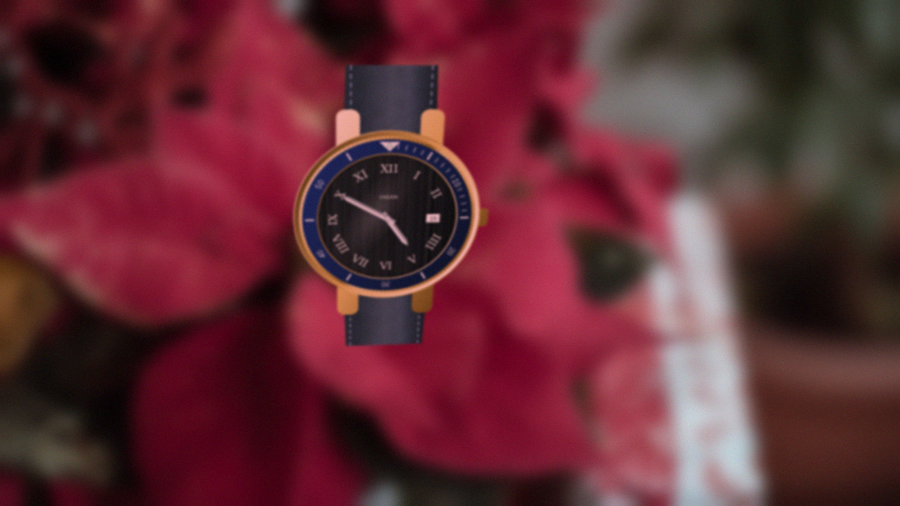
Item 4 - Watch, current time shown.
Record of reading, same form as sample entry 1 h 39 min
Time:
4 h 50 min
